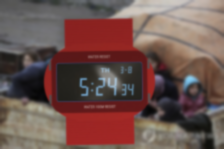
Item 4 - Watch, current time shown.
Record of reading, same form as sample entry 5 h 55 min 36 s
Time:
5 h 24 min 34 s
